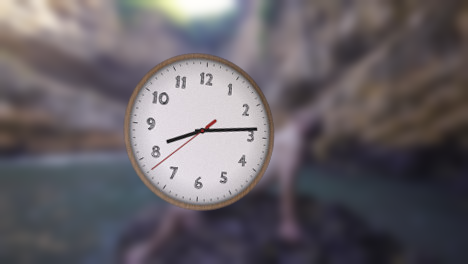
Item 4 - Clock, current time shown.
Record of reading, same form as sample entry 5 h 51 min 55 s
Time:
8 h 13 min 38 s
